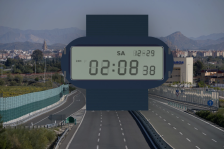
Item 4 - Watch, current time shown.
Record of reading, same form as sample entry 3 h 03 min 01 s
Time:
2 h 08 min 38 s
